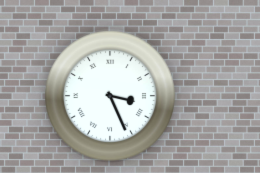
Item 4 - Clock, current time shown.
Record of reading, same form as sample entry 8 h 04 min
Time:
3 h 26 min
